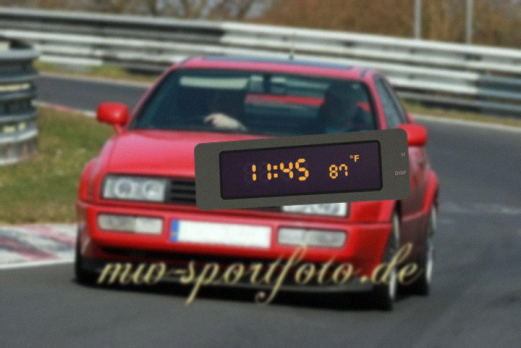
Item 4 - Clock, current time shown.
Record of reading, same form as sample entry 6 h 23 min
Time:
11 h 45 min
